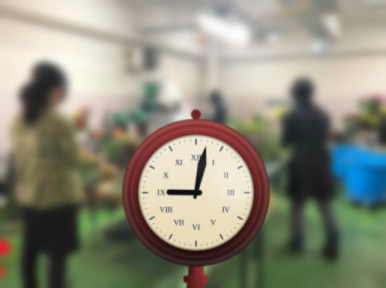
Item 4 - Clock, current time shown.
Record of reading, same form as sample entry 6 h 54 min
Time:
9 h 02 min
